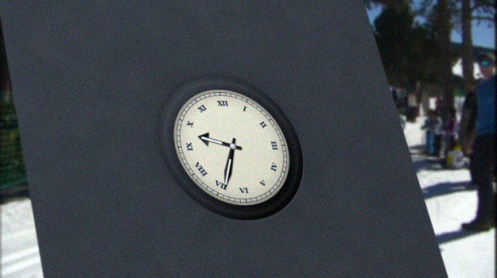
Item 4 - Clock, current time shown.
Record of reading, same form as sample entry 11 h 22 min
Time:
9 h 34 min
